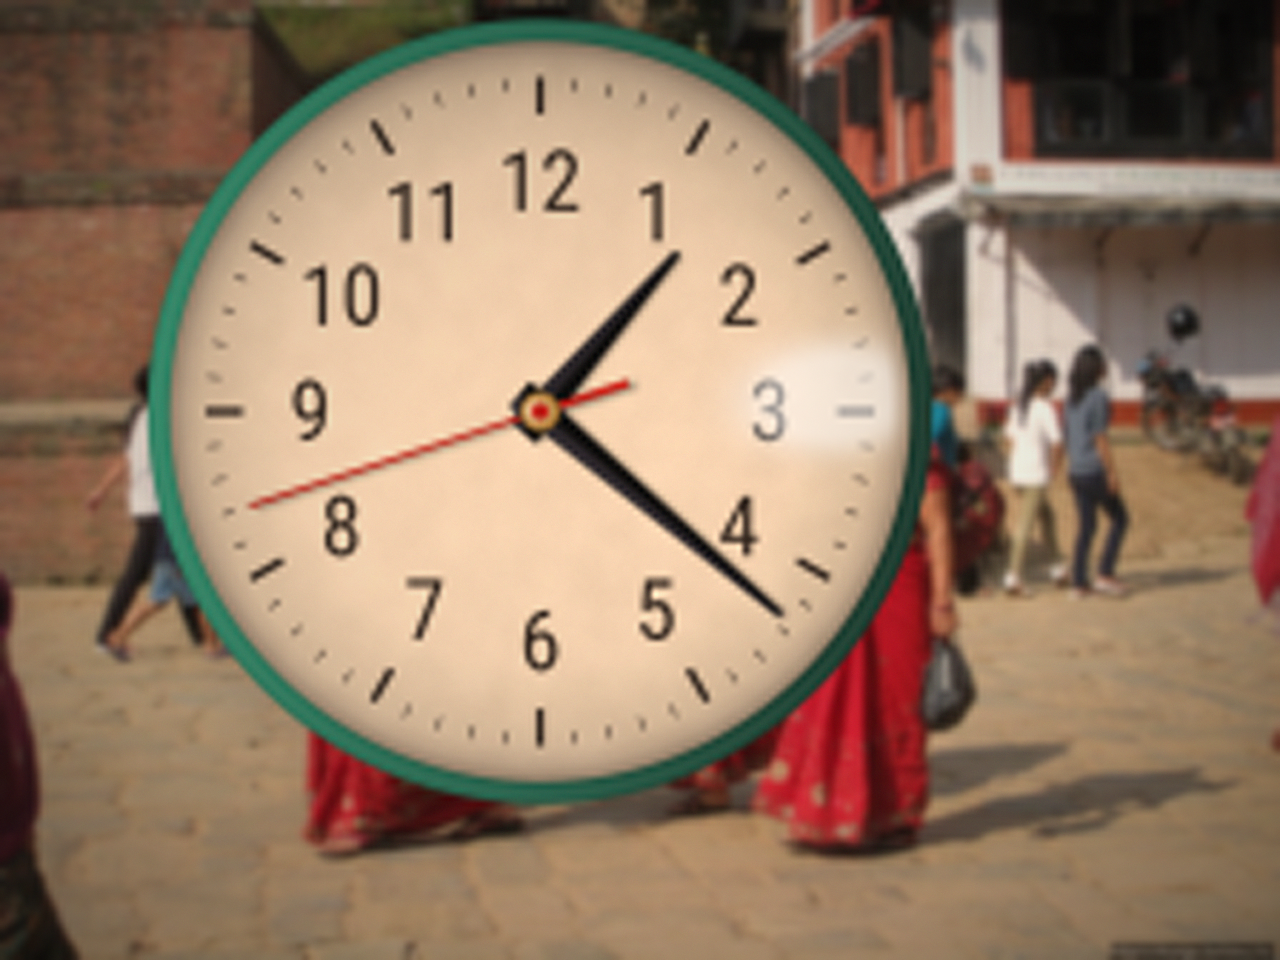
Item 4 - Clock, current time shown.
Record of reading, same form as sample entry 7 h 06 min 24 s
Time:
1 h 21 min 42 s
